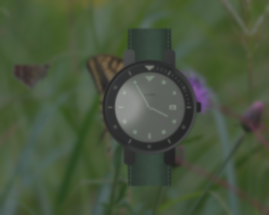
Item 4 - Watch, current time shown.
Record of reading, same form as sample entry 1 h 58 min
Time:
3 h 55 min
